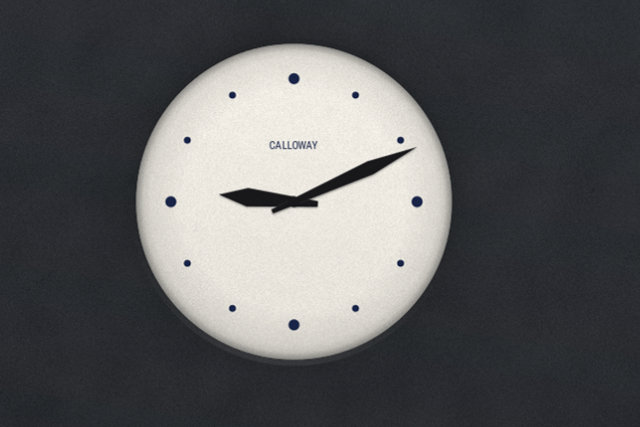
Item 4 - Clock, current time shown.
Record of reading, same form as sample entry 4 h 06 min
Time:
9 h 11 min
